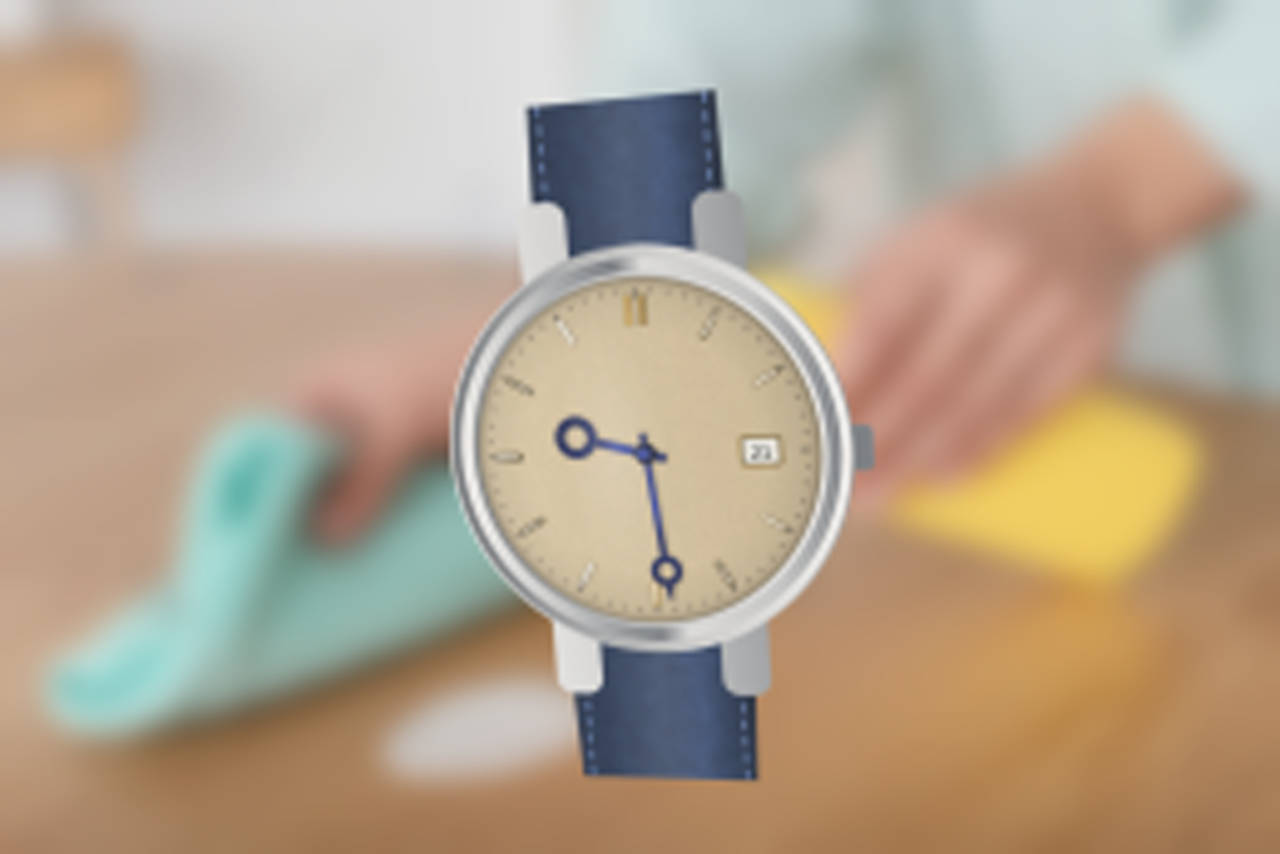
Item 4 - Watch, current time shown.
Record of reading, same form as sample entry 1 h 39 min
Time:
9 h 29 min
